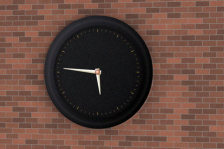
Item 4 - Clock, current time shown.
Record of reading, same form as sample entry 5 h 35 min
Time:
5 h 46 min
